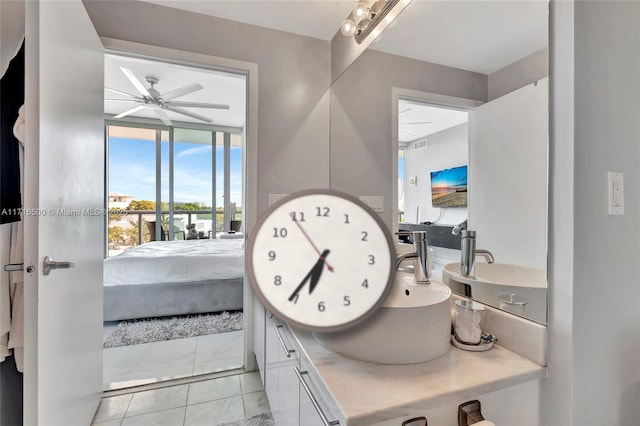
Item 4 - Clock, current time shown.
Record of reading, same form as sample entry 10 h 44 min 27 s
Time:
6 h 35 min 54 s
